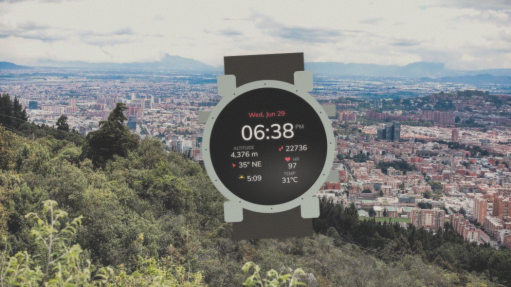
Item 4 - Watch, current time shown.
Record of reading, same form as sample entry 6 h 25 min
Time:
6 h 38 min
